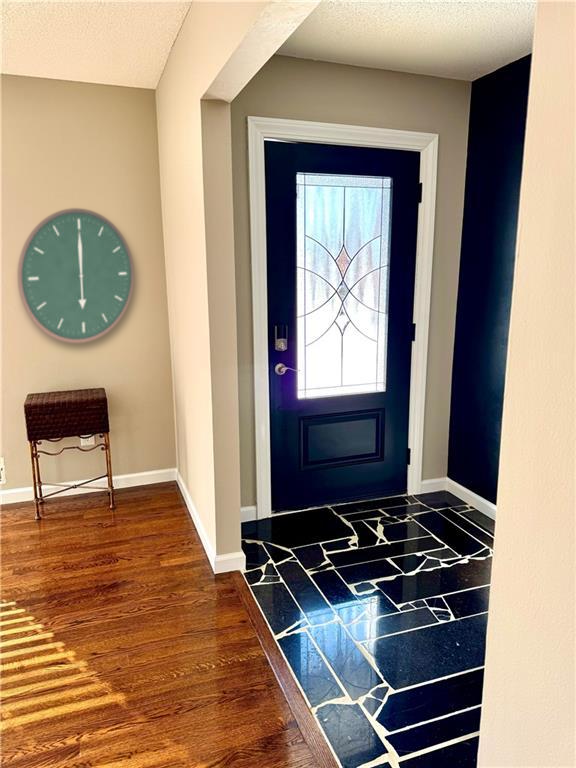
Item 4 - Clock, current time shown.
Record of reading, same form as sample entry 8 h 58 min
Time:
6 h 00 min
